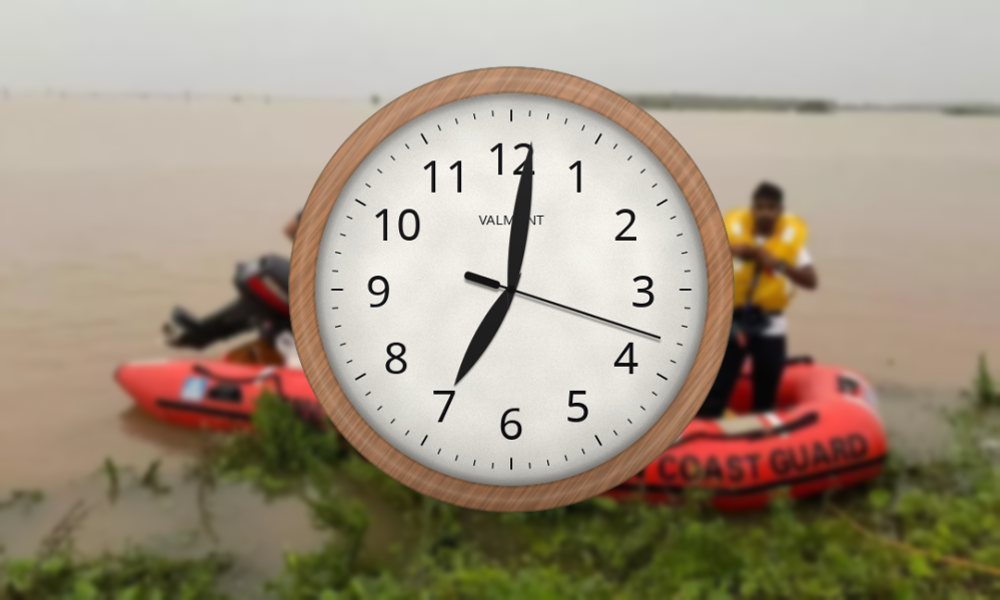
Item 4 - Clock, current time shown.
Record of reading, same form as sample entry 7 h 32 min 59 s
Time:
7 h 01 min 18 s
